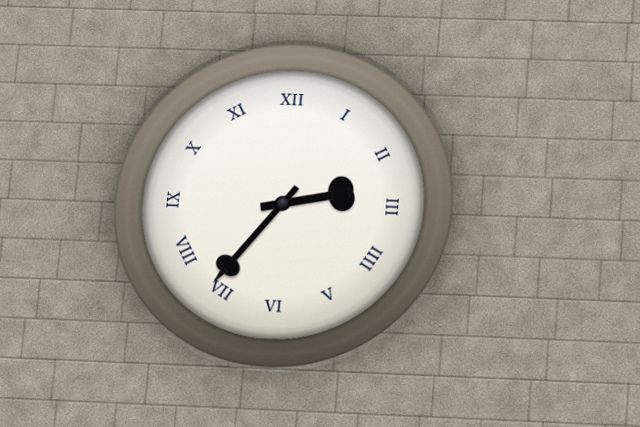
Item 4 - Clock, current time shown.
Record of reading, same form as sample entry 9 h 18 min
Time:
2 h 36 min
